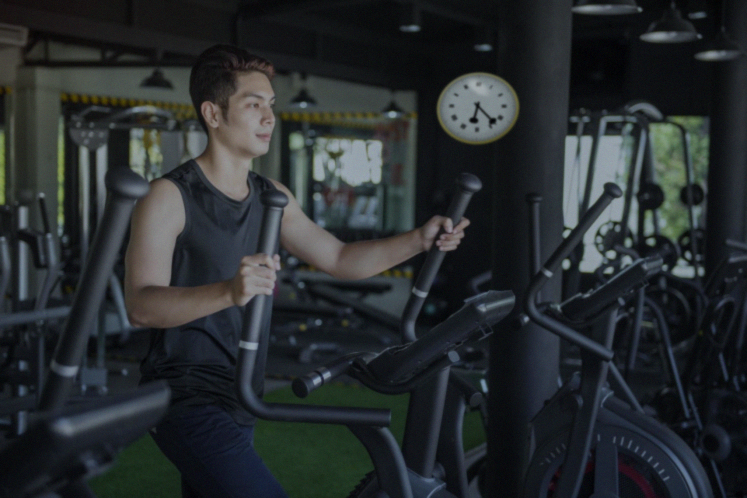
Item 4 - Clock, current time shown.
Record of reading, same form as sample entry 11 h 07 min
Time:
6 h 23 min
